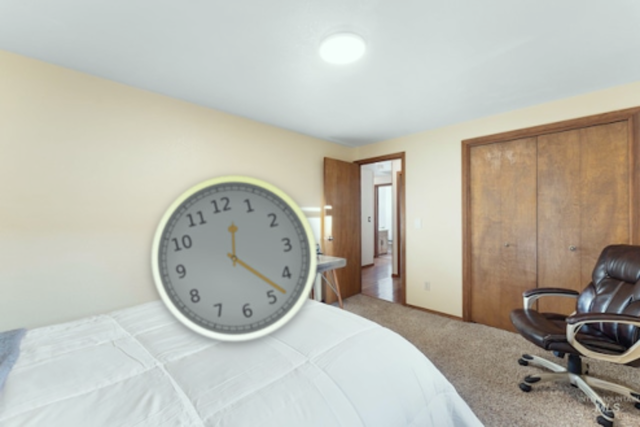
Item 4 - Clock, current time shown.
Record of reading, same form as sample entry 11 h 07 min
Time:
12 h 23 min
